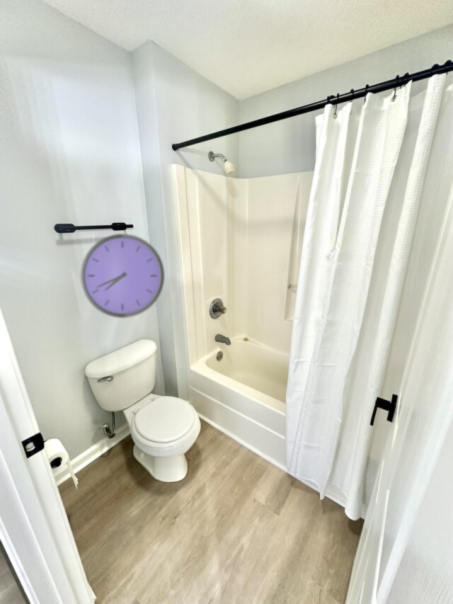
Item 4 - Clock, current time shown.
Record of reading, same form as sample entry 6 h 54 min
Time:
7 h 41 min
